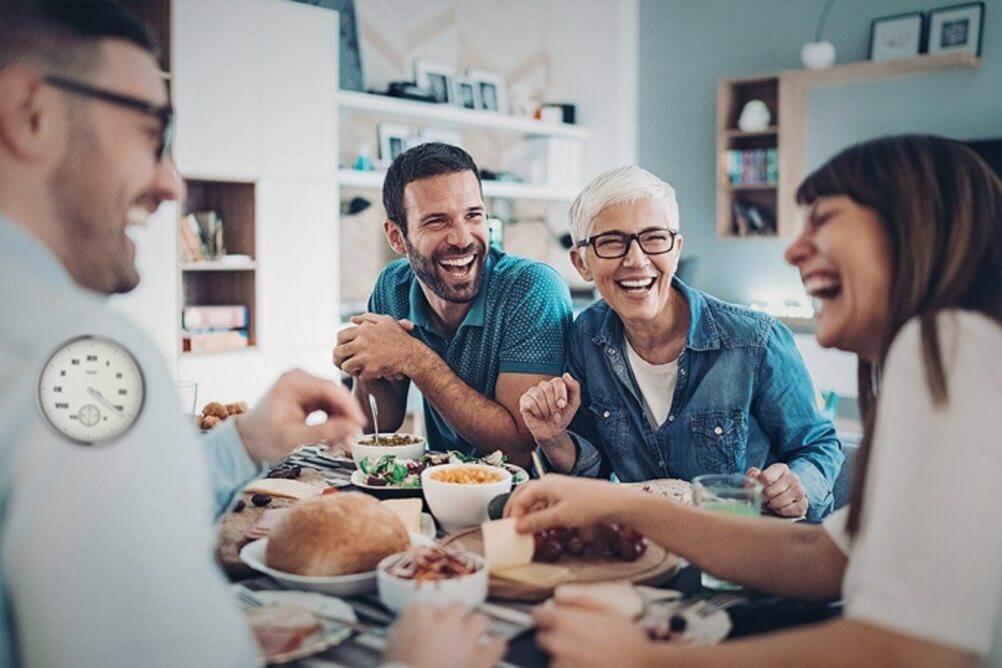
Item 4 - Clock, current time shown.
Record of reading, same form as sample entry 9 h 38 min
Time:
4 h 21 min
